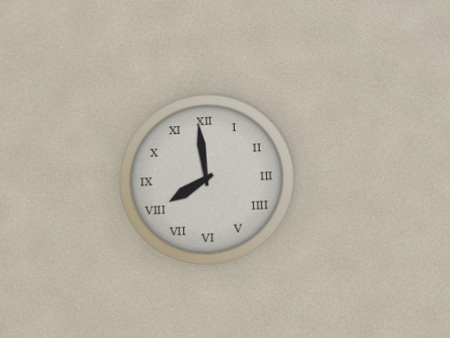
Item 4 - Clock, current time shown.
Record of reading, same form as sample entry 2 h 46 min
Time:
7 h 59 min
